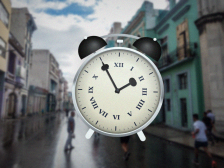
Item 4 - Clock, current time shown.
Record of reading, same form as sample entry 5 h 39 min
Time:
1 h 55 min
